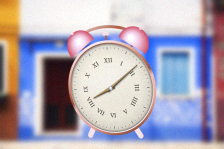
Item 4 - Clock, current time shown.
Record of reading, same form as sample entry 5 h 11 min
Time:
8 h 09 min
